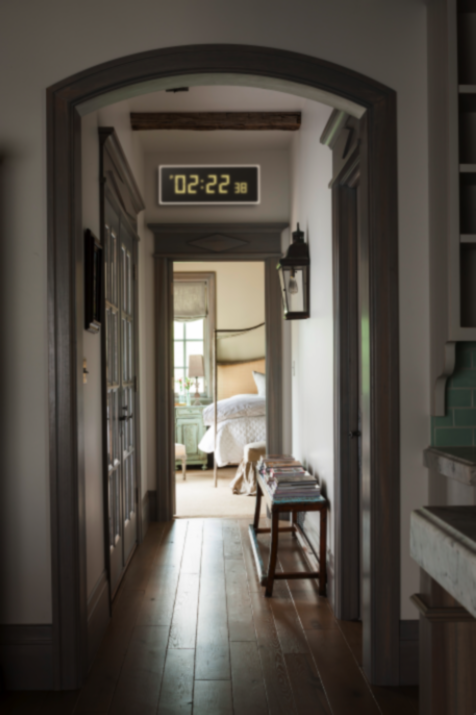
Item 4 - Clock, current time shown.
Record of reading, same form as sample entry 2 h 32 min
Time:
2 h 22 min
